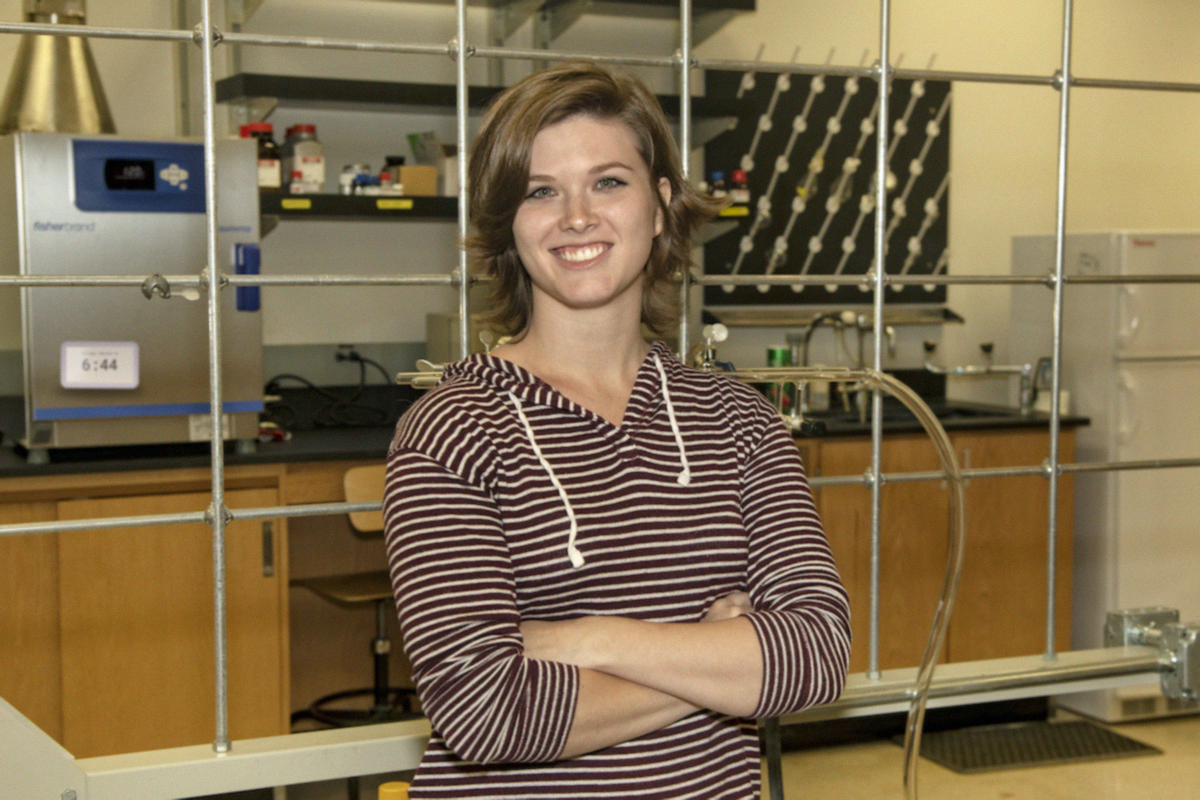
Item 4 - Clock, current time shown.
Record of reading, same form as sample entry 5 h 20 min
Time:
6 h 44 min
